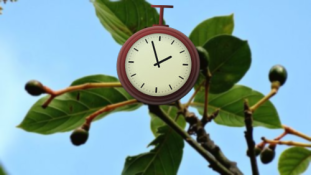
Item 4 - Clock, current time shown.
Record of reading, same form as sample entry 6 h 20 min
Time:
1 h 57 min
